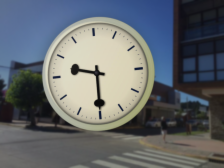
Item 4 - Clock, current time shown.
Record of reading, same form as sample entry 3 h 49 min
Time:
9 h 30 min
